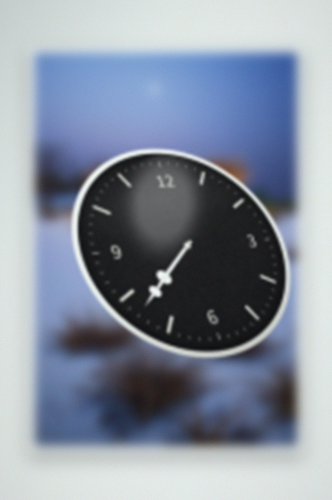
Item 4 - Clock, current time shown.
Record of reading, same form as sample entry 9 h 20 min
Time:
7 h 38 min
